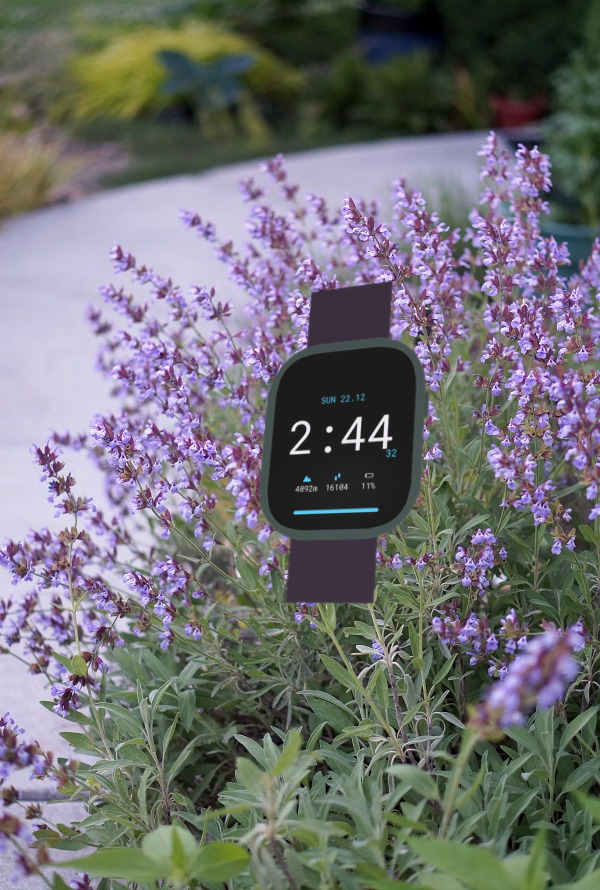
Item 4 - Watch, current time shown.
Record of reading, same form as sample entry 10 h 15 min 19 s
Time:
2 h 44 min 32 s
